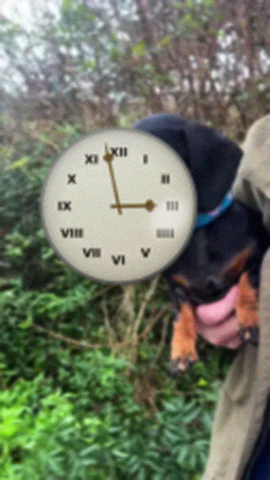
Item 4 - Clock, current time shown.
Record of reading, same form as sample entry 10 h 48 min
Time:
2 h 58 min
